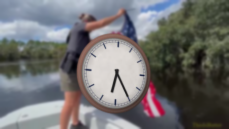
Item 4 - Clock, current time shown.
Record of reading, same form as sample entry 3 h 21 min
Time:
6 h 25 min
